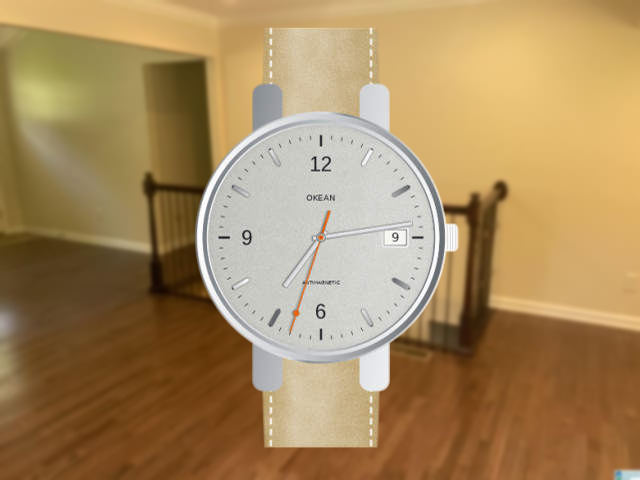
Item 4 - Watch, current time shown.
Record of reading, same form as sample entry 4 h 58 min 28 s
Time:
7 h 13 min 33 s
